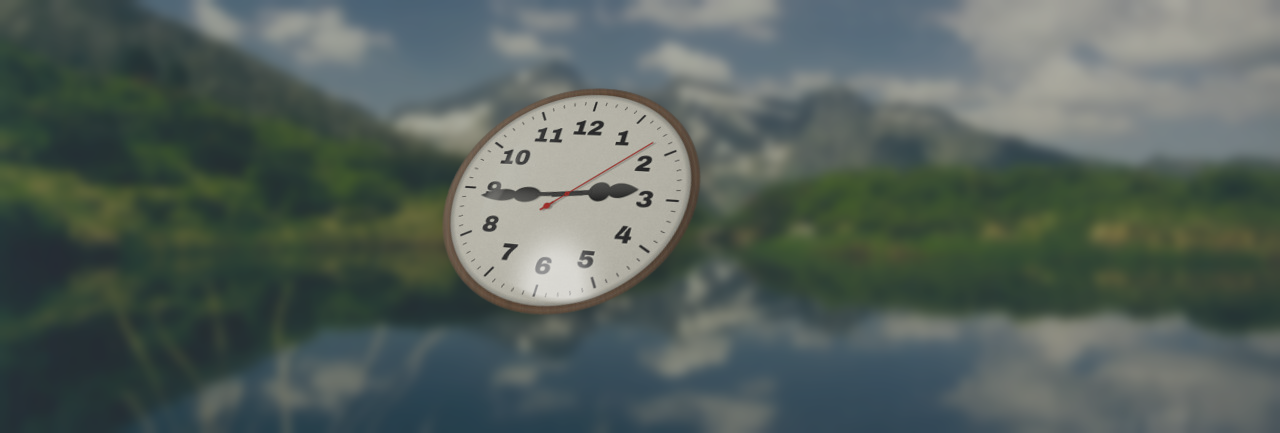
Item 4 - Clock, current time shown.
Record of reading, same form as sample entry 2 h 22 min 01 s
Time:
2 h 44 min 08 s
